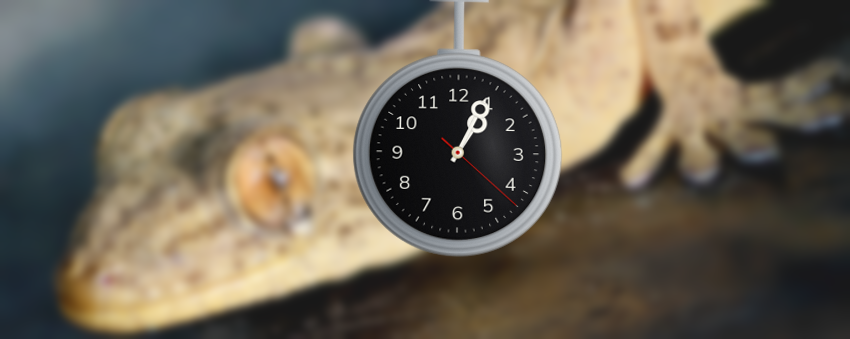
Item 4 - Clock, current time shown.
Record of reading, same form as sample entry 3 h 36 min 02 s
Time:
1 h 04 min 22 s
